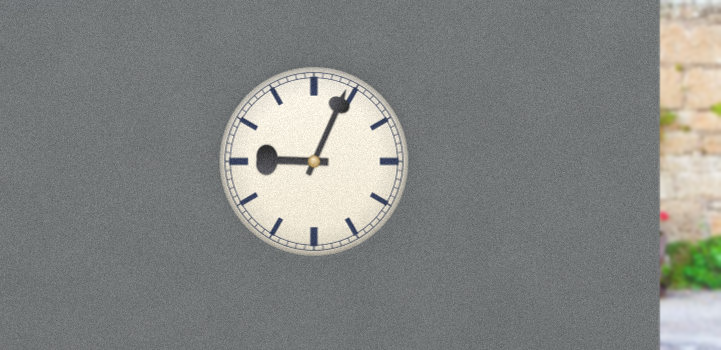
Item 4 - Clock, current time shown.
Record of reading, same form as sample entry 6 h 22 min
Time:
9 h 04 min
